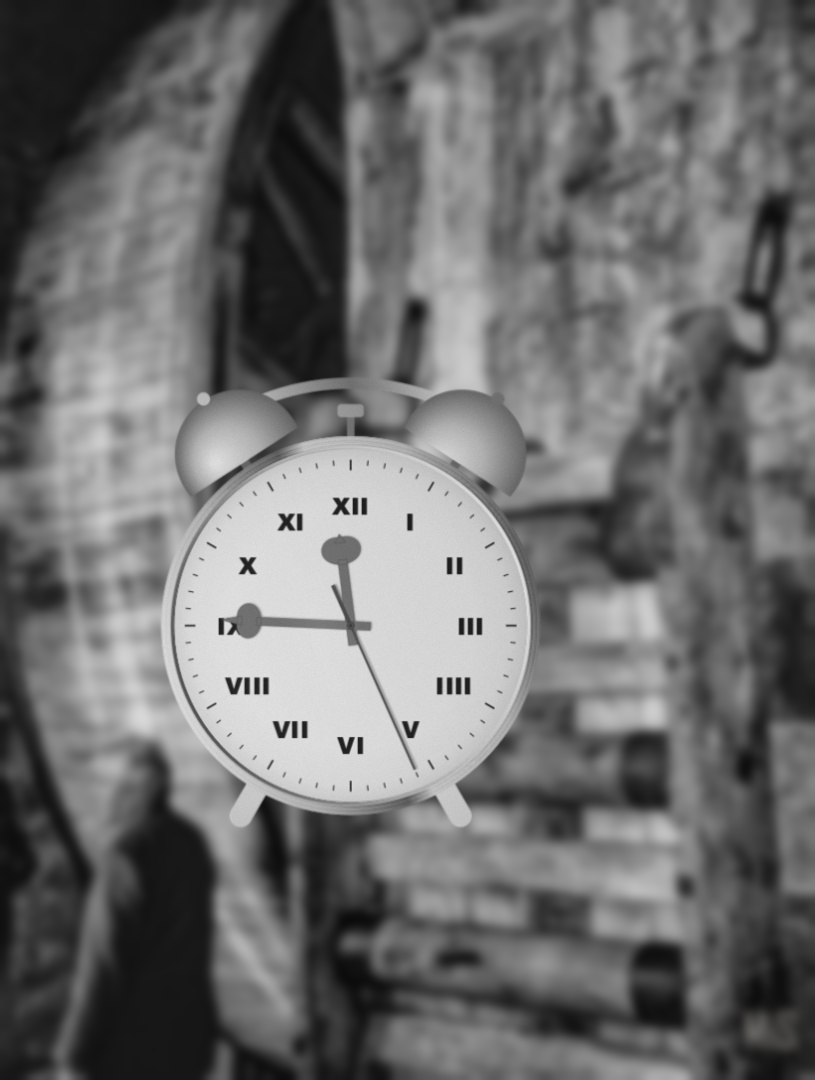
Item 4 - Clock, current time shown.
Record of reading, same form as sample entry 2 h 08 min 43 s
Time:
11 h 45 min 26 s
